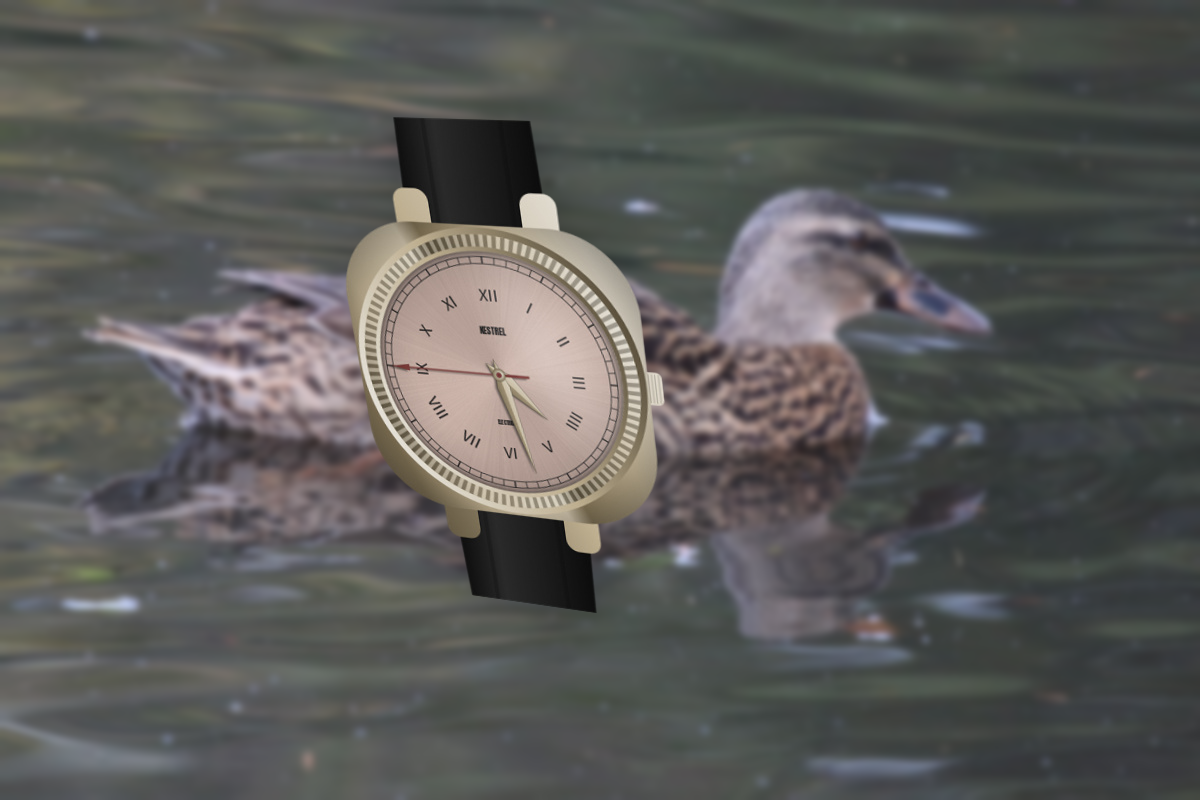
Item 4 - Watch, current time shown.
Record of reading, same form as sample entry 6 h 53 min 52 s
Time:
4 h 27 min 45 s
